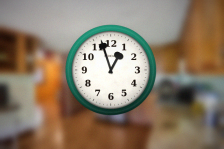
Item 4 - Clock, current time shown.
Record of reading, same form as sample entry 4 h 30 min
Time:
12 h 57 min
